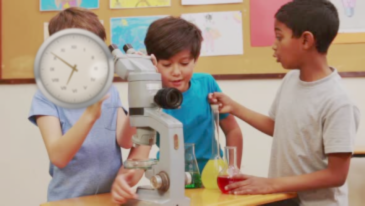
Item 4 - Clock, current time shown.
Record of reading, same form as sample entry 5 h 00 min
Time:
6 h 51 min
